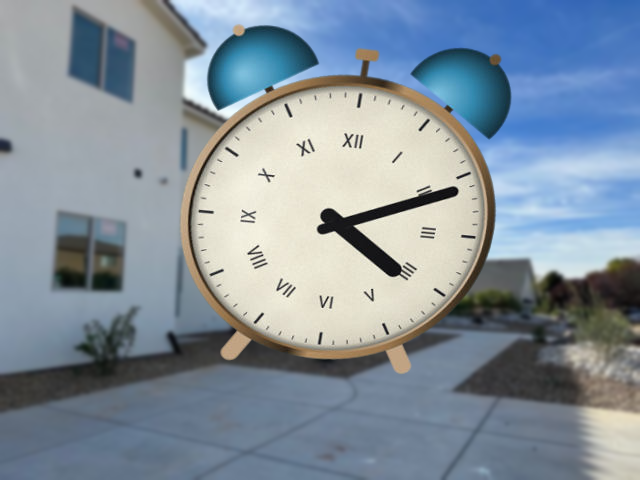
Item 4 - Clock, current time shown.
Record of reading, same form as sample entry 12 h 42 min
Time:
4 h 11 min
